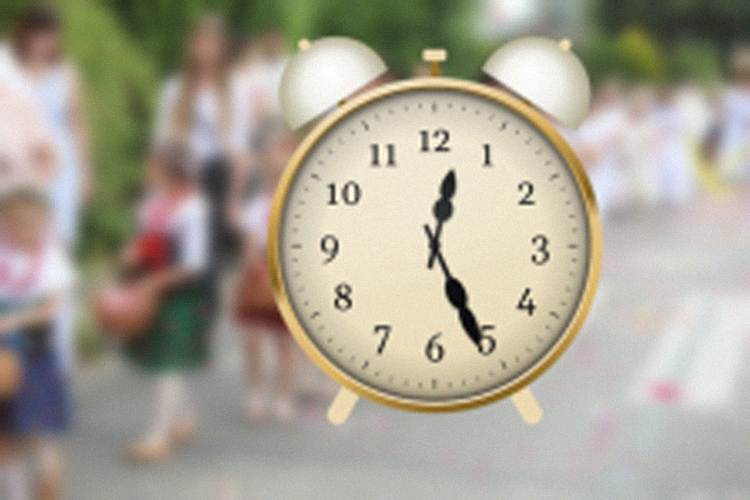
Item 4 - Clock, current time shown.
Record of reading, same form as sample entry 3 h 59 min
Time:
12 h 26 min
